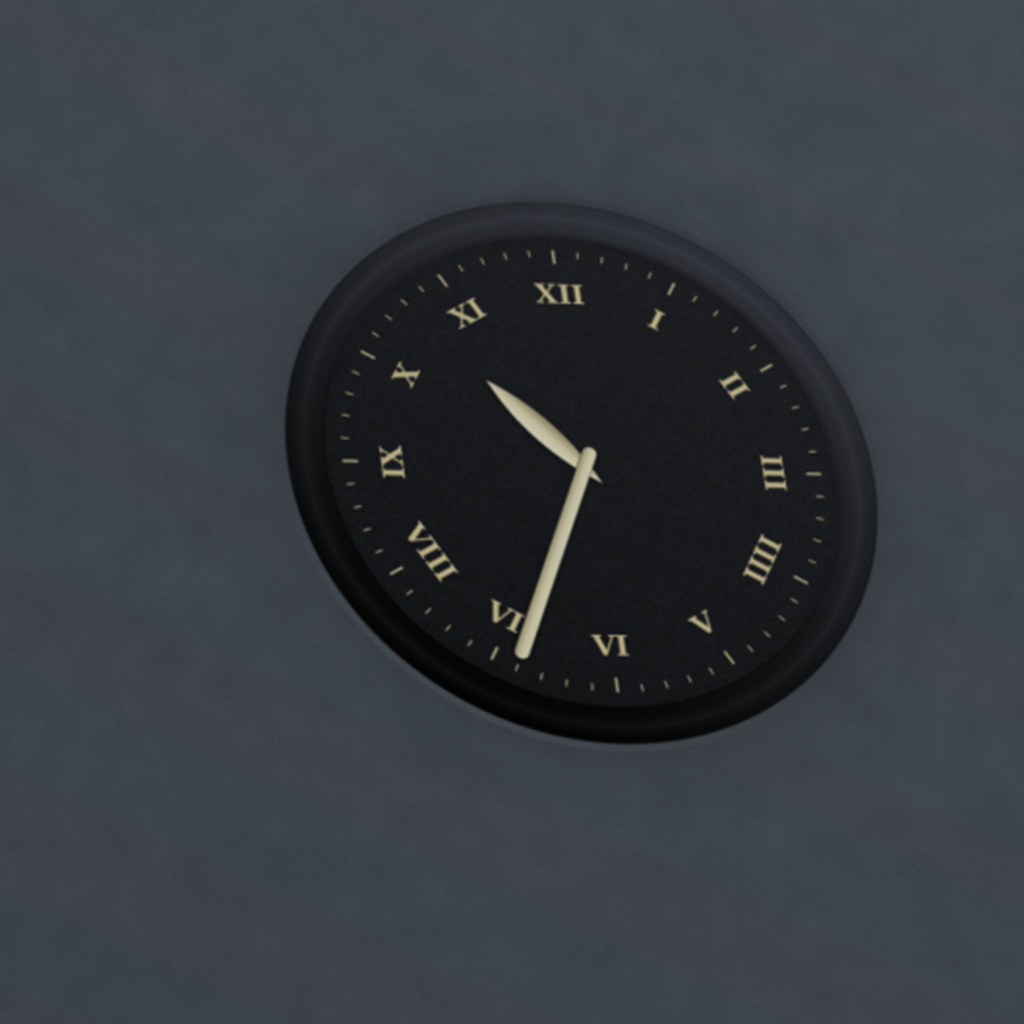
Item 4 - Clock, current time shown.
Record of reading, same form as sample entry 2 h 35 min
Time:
10 h 34 min
